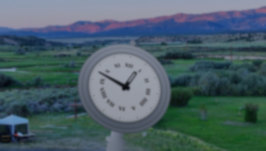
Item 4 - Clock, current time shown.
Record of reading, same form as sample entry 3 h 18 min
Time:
12 h 48 min
